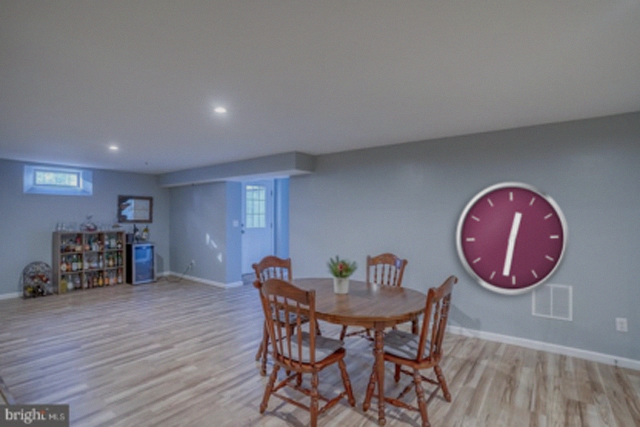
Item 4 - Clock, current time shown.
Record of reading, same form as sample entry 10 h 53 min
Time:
12 h 32 min
